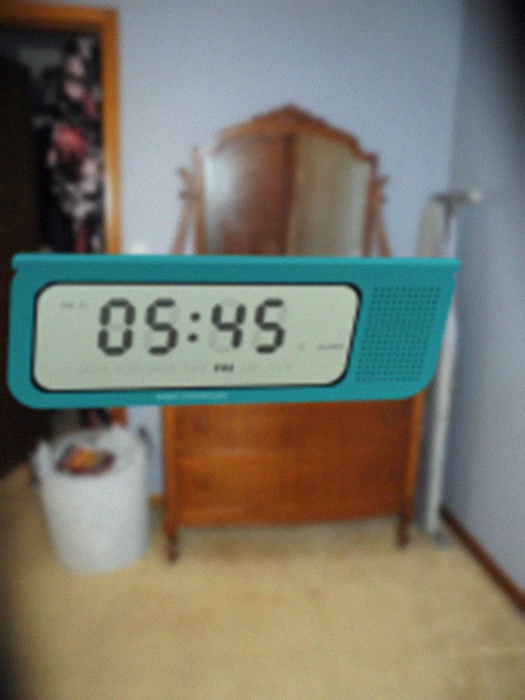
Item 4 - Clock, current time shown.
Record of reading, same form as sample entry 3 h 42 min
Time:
5 h 45 min
